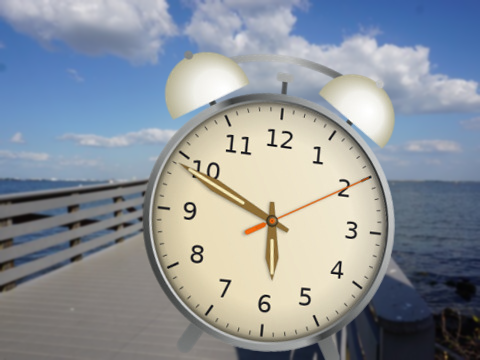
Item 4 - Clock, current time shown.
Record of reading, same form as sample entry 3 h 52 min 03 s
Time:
5 h 49 min 10 s
